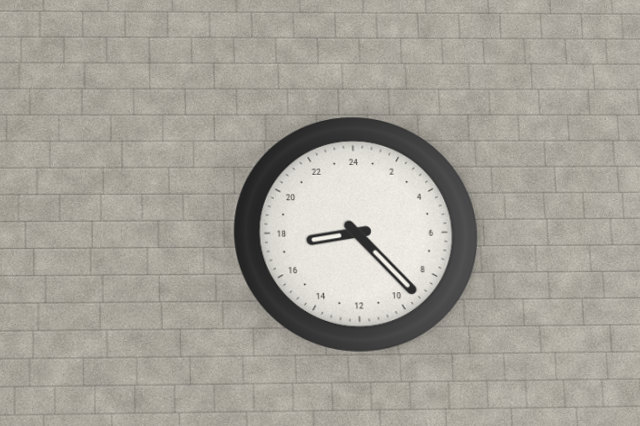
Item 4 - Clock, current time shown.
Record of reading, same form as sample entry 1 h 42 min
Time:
17 h 23 min
